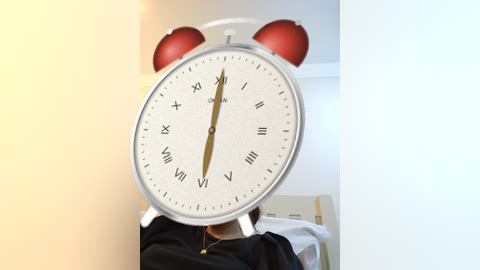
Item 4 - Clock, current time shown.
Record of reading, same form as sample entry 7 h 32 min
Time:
6 h 00 min
